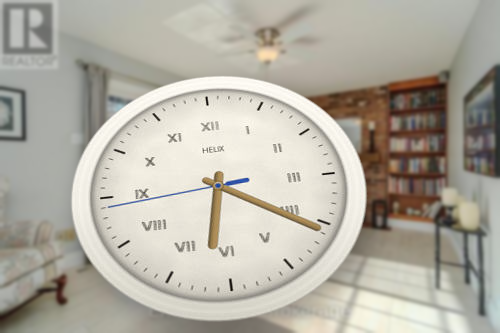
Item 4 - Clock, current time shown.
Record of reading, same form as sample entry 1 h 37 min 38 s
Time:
6 h 20 min 44 s
